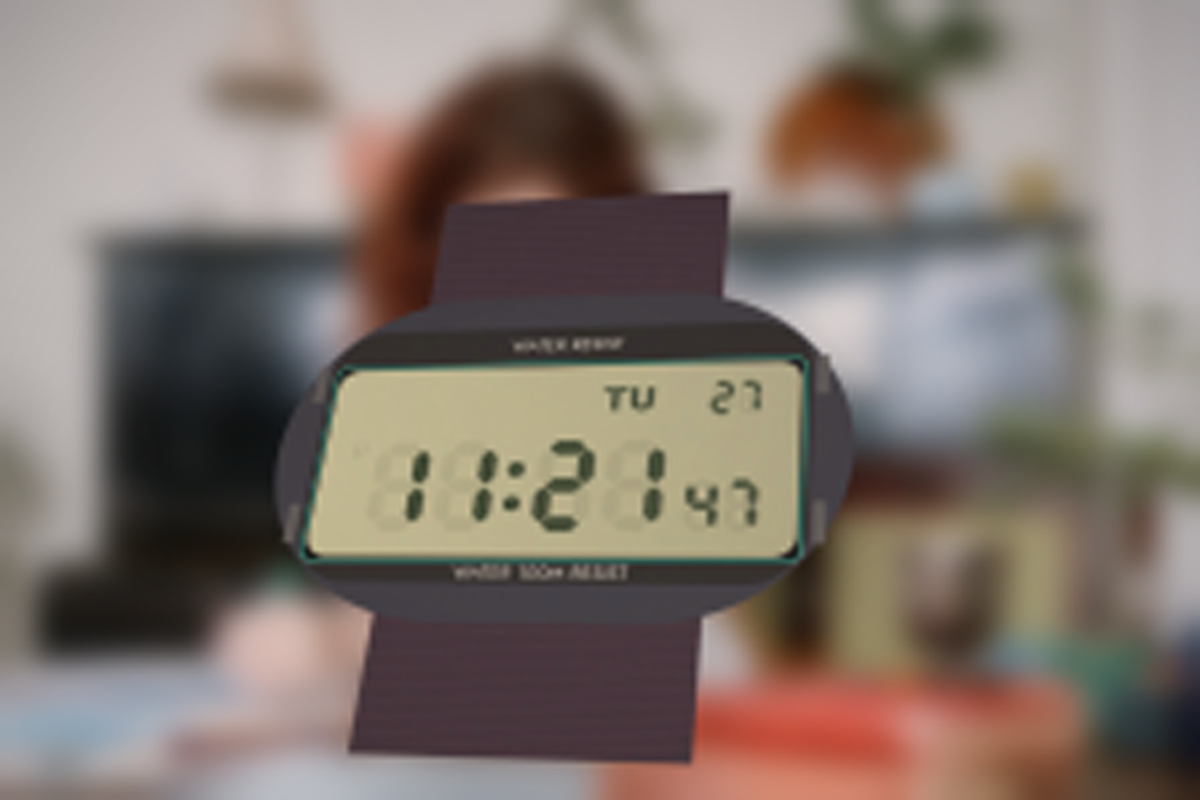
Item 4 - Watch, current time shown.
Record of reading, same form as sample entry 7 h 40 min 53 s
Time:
11 h 21 min 47 s
